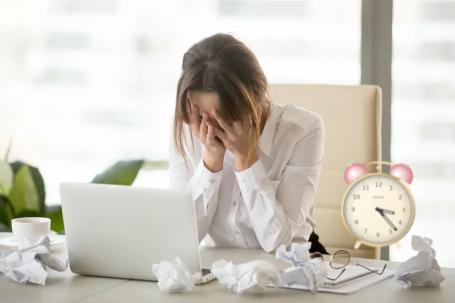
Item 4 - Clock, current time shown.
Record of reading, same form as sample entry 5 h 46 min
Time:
3 h 23 min
